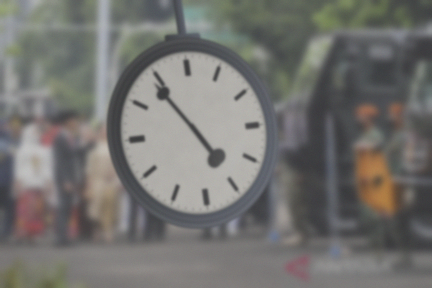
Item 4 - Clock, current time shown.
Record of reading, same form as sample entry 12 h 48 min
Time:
4 h 54 min
